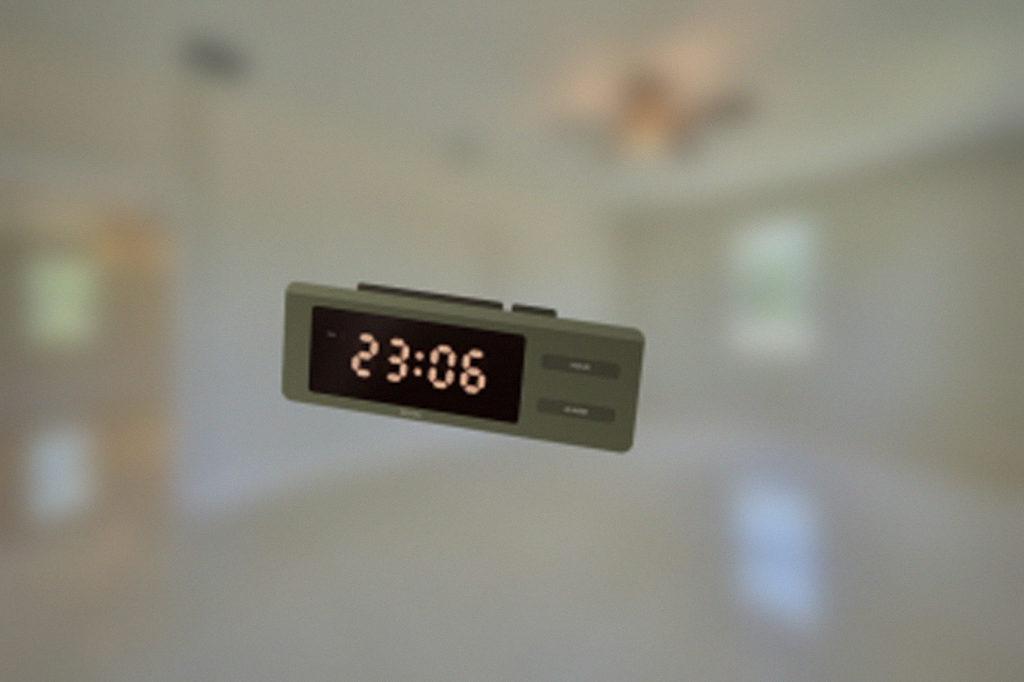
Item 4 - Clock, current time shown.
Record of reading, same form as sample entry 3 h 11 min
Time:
23 h 06 min
